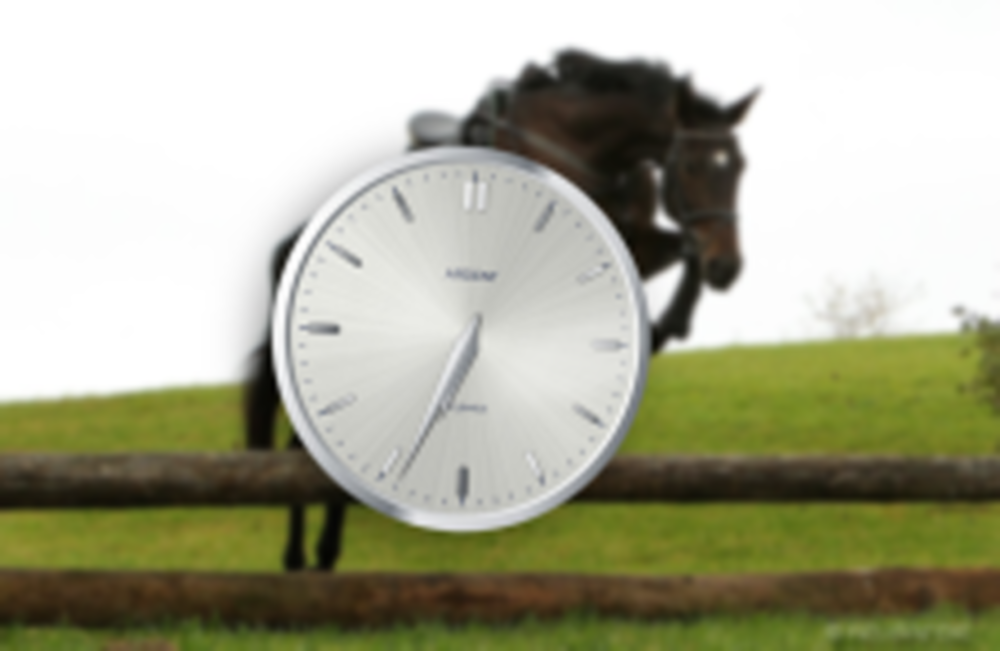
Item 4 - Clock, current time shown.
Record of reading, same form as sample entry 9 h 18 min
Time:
6 h 34 min
